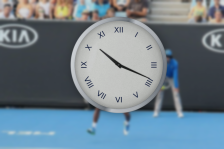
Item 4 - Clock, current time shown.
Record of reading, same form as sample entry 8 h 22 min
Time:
10 h 19 min
